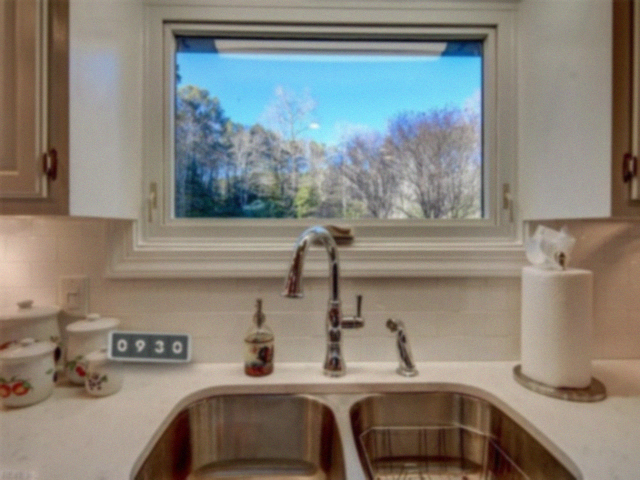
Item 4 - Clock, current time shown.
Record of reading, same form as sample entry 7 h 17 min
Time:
9 h 30 min
